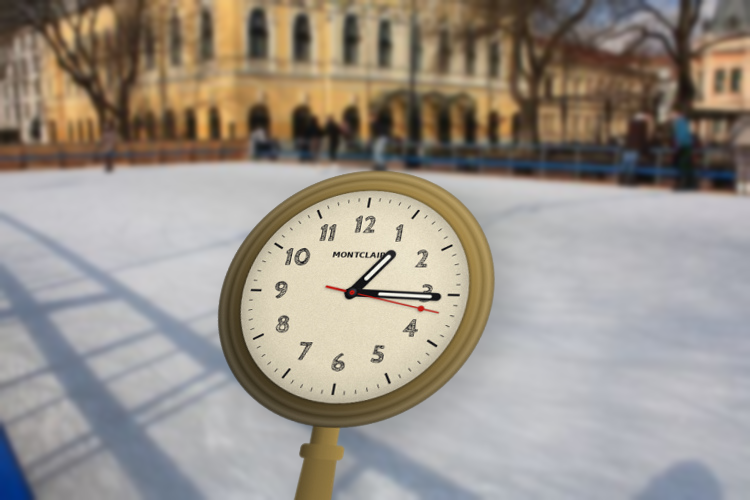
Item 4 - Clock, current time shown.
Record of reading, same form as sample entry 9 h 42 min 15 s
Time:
1 h 15 min 17 s
